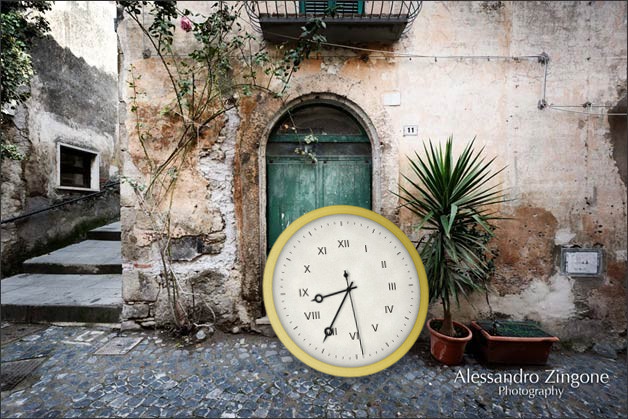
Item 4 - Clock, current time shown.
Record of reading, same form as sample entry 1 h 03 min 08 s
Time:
8 h 35 min 29 s
